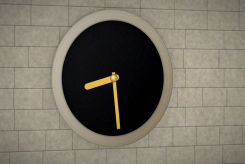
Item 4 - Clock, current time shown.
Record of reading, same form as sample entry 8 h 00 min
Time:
8 h 29 min
